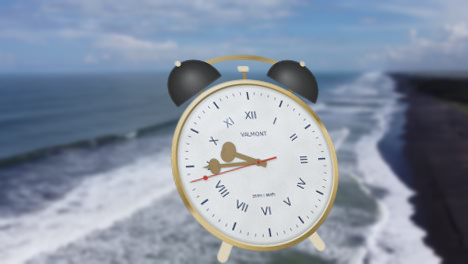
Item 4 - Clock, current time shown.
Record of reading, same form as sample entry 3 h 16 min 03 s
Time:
9 h 44 min 43 s
